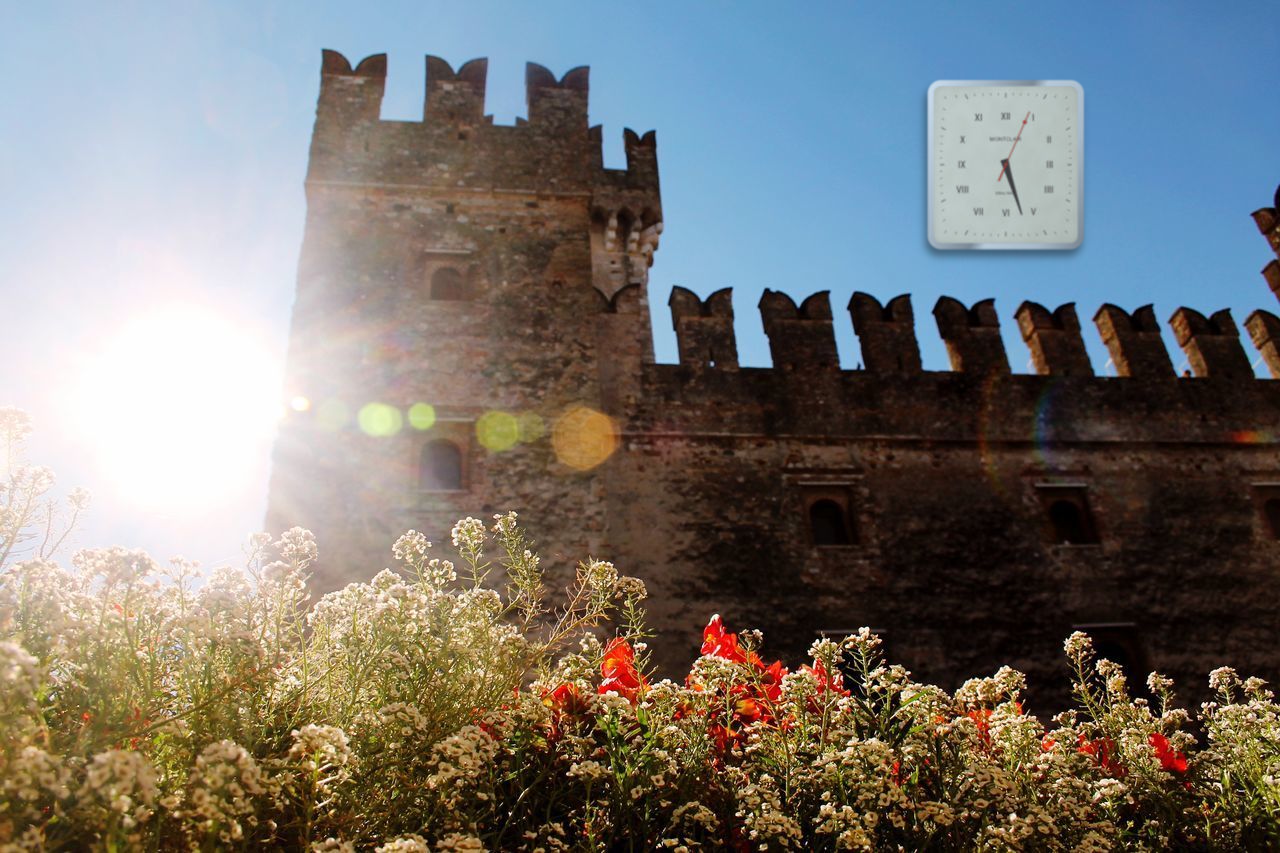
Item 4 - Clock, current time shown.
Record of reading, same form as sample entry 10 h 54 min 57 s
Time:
5 h 27 min 04 s
